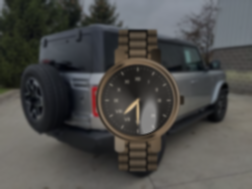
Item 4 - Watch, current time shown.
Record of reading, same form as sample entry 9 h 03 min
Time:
7 h 30 min
